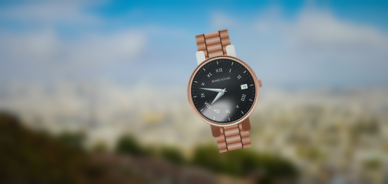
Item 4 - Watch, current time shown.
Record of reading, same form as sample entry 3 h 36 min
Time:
7 h 48 min
